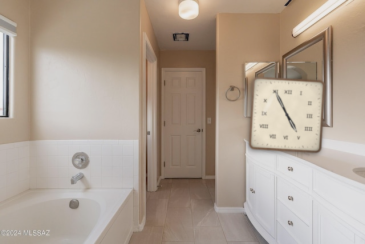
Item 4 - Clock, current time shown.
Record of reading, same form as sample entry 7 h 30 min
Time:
4 h 55 min
